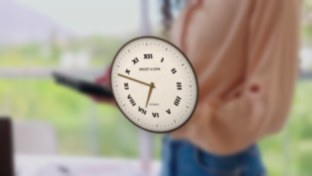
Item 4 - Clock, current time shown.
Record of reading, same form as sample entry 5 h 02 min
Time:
6 h 48 min
